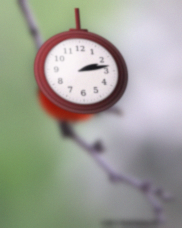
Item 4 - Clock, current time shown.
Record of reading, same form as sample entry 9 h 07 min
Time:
2 h 13 min
